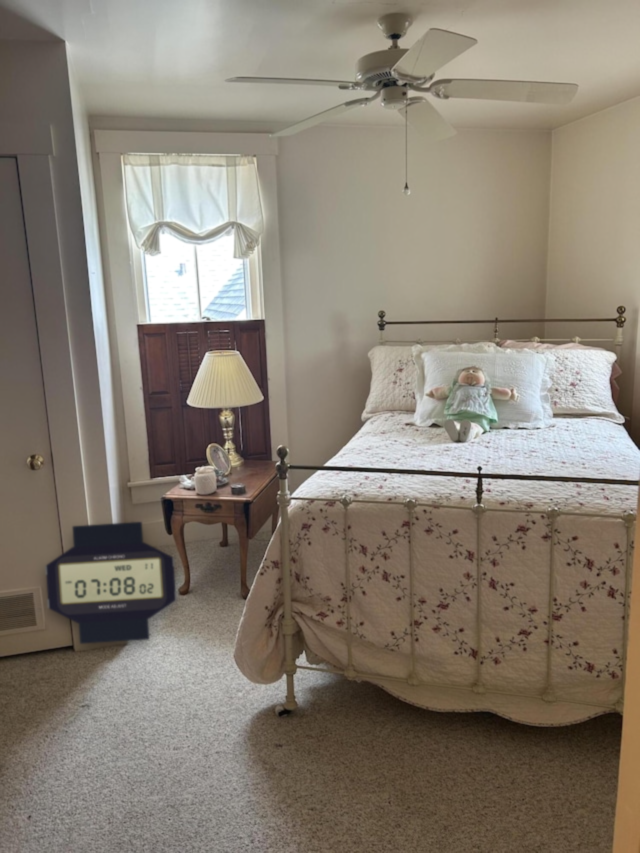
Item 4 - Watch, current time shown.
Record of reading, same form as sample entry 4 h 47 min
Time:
7 h 08 min
